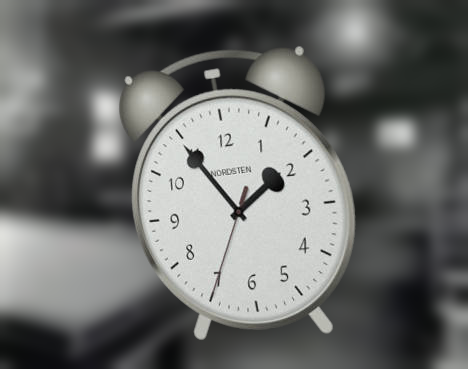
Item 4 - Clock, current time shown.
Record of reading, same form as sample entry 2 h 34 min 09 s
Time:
1 h 54 min 35 s
